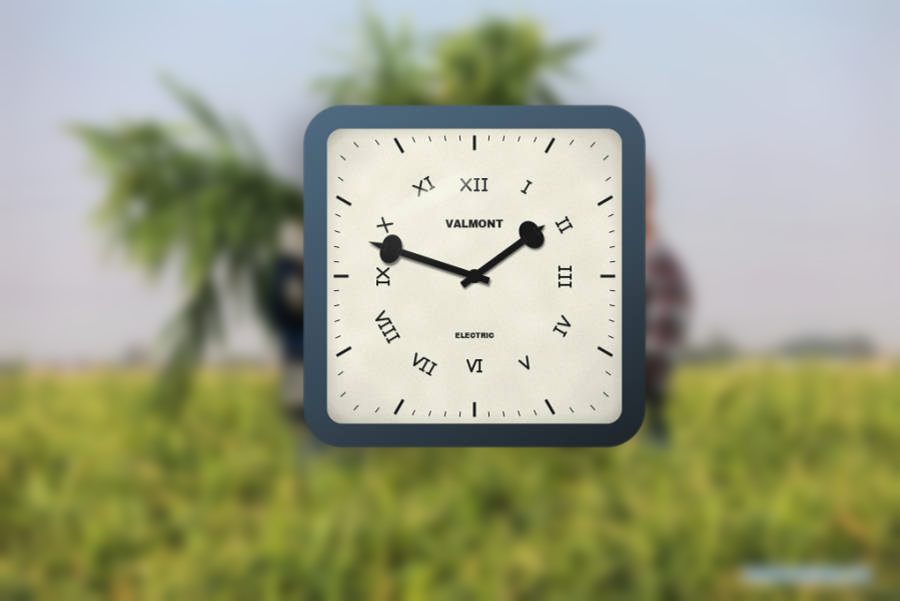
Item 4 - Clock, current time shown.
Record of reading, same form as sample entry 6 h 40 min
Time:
1 h 48 min
